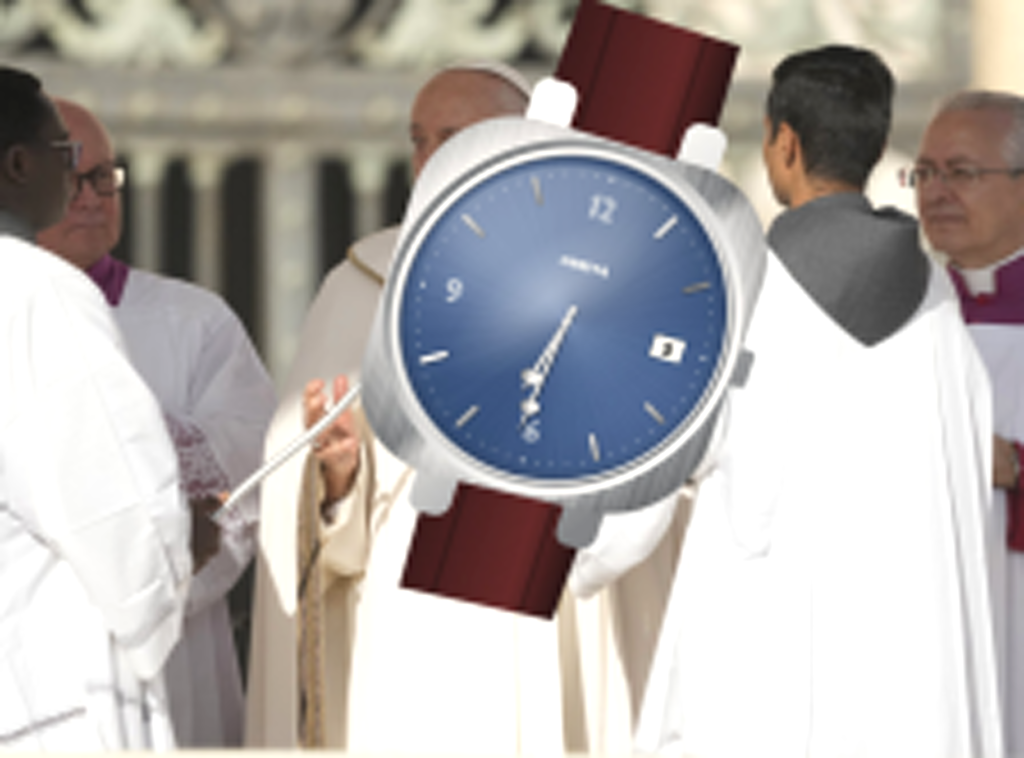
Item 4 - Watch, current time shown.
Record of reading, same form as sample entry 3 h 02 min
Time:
6 h 31 min
